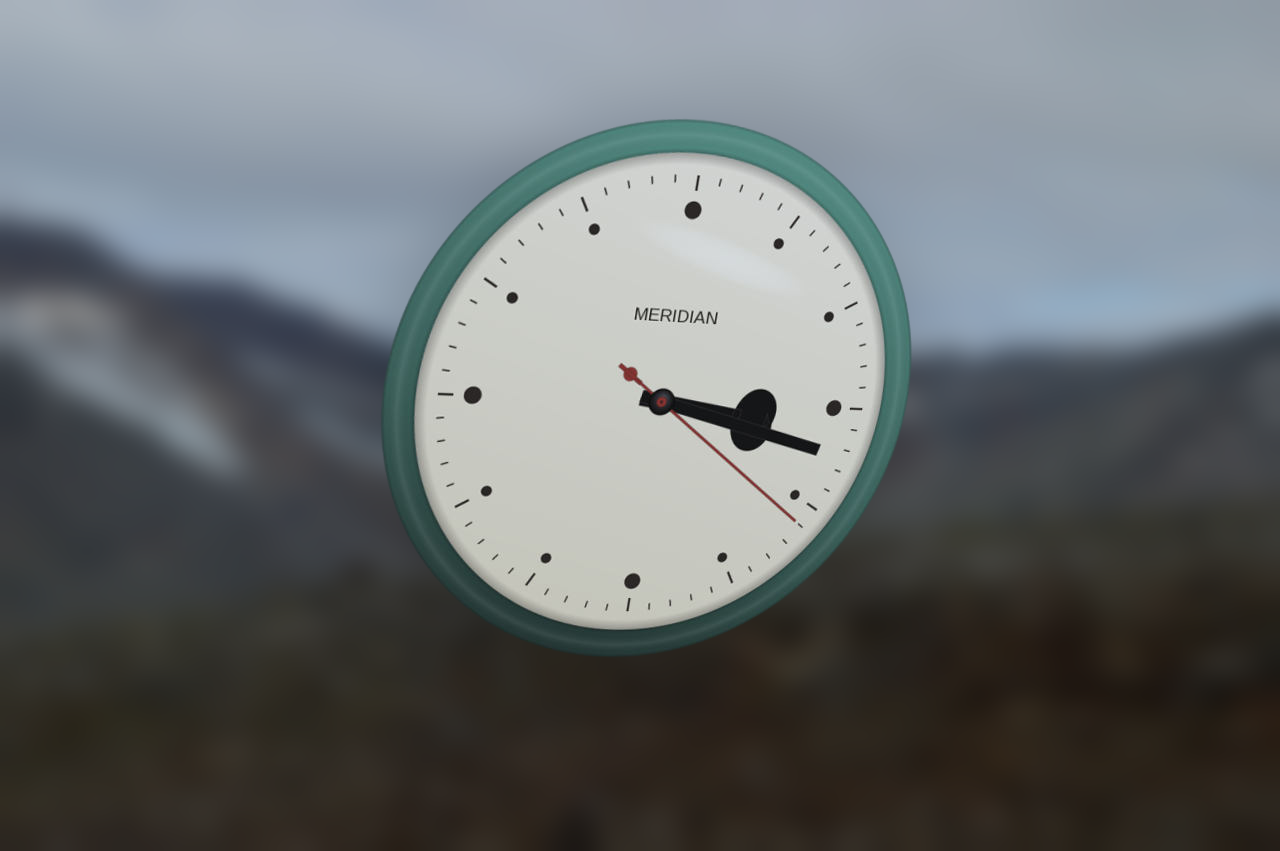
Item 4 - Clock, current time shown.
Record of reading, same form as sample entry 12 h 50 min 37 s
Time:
3 h 17 min 21 s
